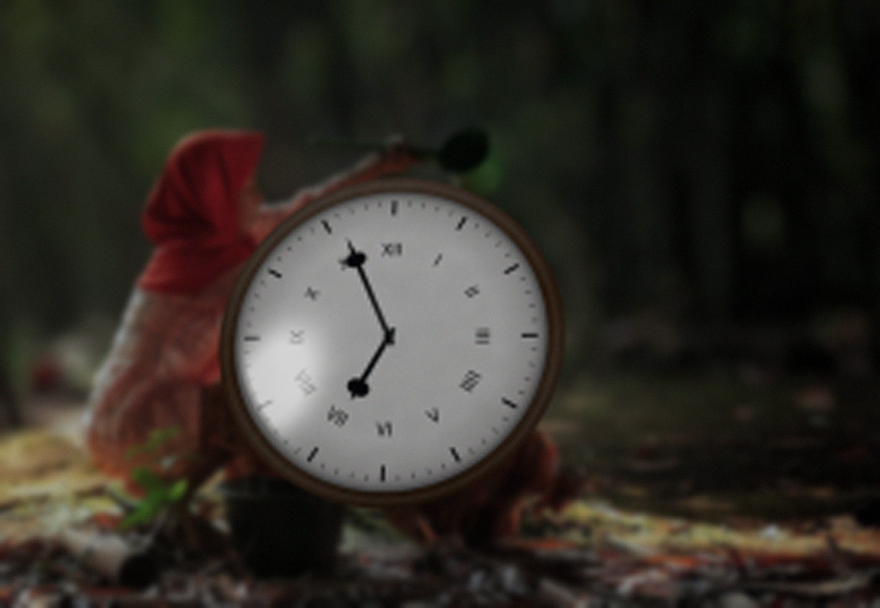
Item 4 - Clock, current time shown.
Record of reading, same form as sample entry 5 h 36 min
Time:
6 h 56 min
